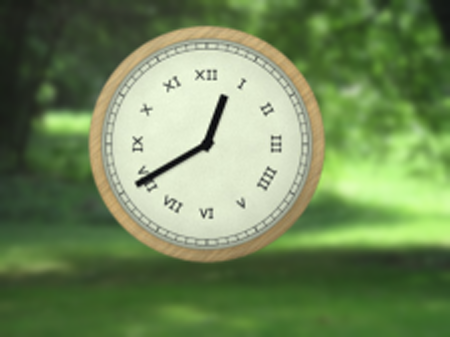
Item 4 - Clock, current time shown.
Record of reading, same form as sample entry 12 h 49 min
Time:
12 h 40 min
